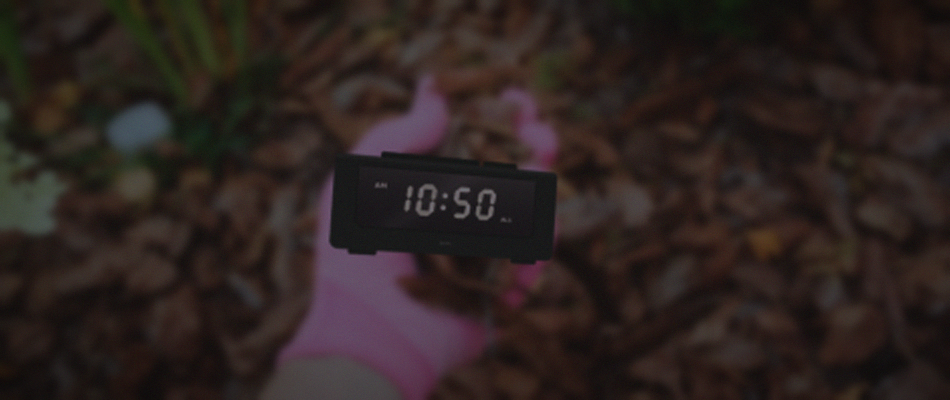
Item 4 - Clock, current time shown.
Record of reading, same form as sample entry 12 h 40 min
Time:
10 h 50 min
